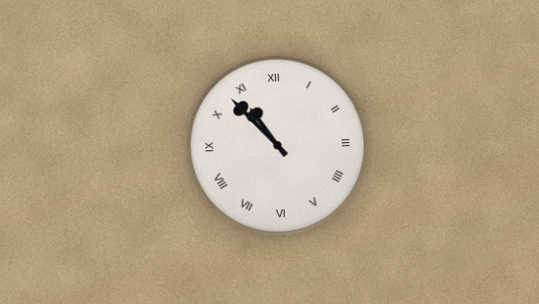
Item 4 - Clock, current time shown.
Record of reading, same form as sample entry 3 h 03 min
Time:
10 h 53 min
